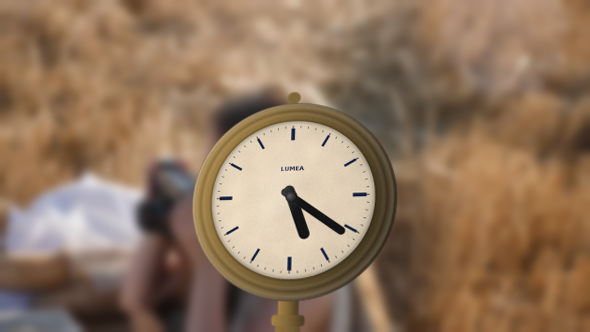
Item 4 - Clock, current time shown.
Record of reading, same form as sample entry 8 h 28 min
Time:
5 h 21 min
